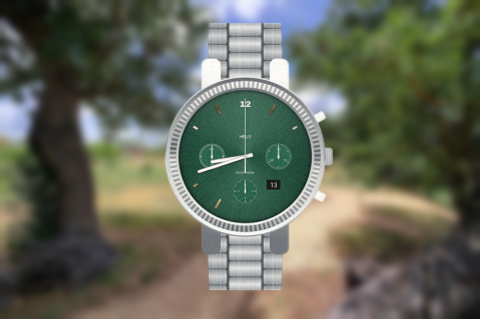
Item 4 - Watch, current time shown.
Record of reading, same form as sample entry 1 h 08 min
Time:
8 h 42 min
